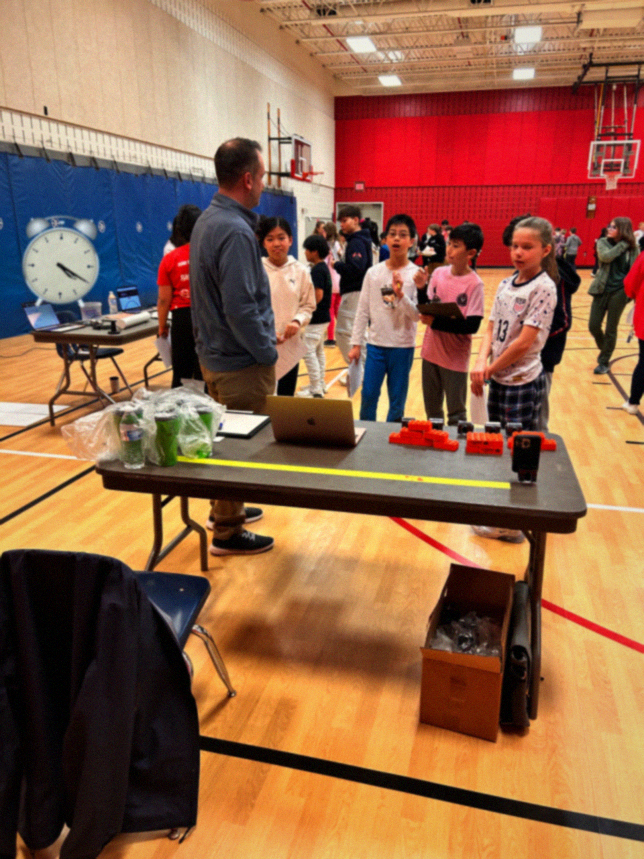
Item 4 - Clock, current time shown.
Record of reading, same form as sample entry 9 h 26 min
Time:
4 h 20 min
